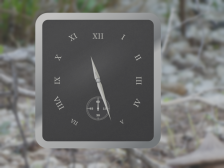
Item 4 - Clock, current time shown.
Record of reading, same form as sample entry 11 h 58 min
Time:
11 h 27 min
